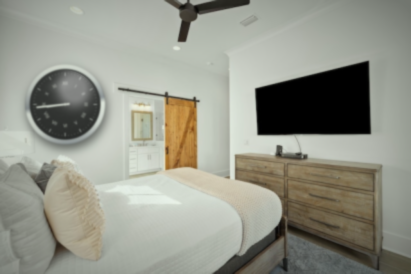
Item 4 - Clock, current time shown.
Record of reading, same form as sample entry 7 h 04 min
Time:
8 h 44 min
